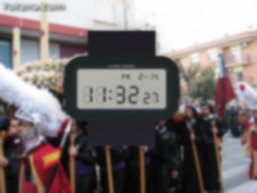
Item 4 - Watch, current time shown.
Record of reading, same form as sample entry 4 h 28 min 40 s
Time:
11 h 32 min 27 s
